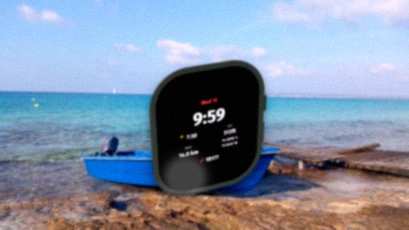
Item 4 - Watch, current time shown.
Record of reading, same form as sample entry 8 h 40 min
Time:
9 h 59 min
